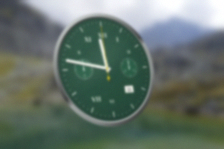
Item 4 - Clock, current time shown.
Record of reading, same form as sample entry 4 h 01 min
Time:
11 h 47 min
